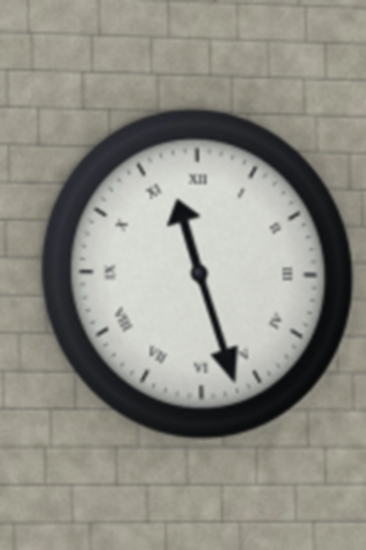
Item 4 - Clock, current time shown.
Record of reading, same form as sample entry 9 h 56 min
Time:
11 h 27 min
